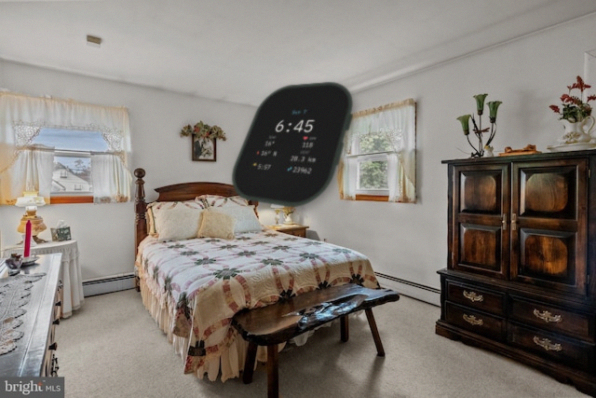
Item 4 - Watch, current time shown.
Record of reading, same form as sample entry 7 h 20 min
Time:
6 h 45 min
